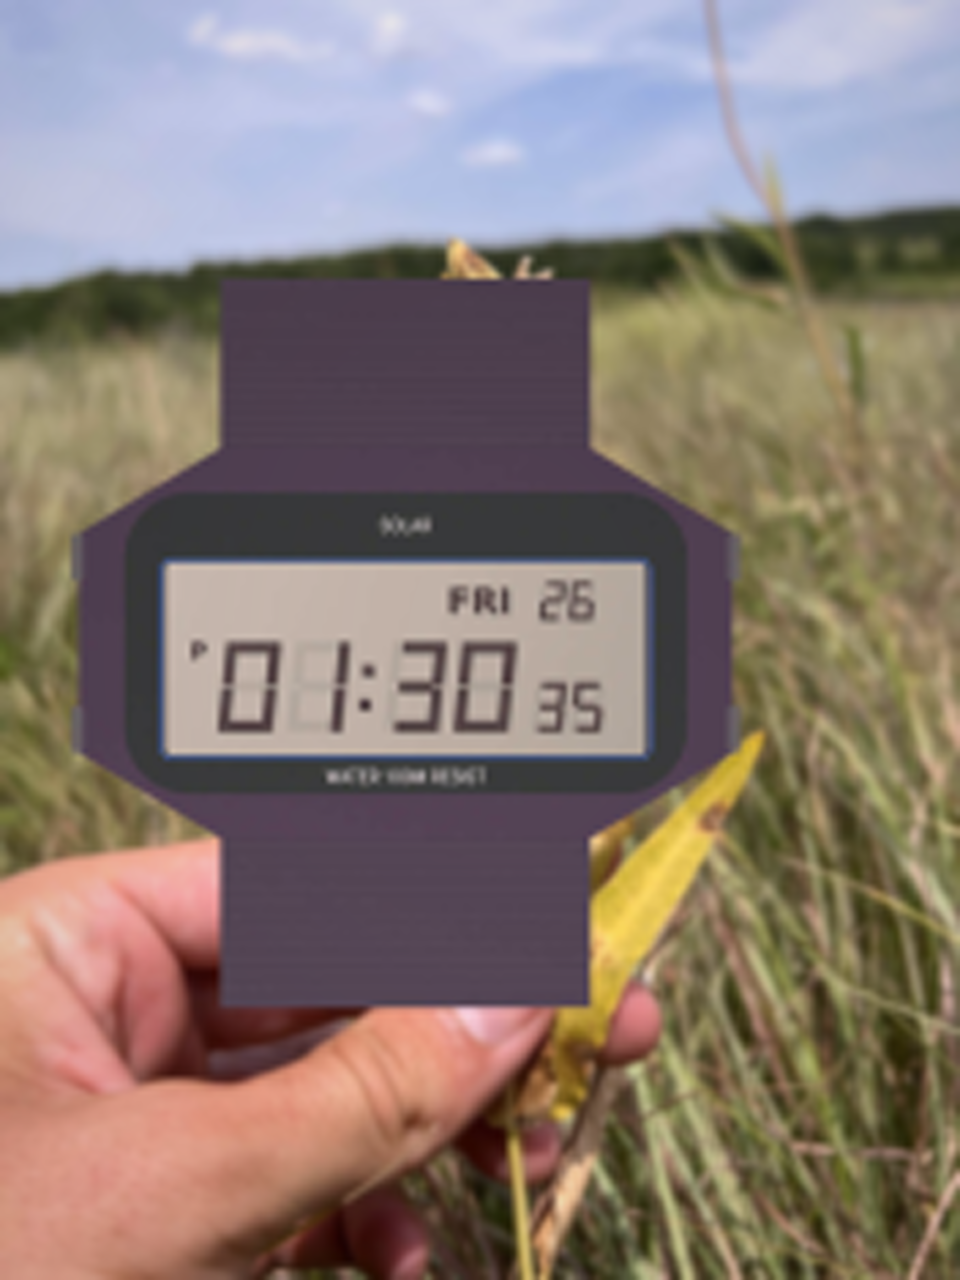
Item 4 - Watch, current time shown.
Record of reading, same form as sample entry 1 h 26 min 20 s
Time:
1 h 30 min 35 s
